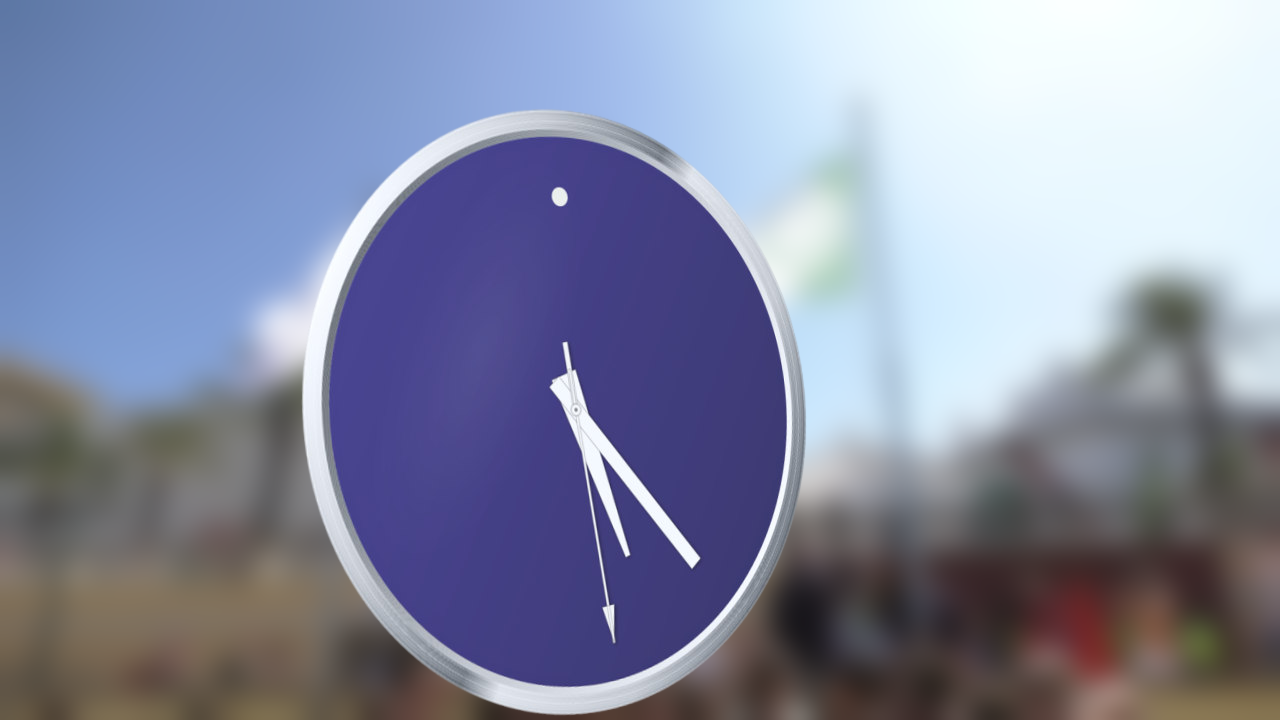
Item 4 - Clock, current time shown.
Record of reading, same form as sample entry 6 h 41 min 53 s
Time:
5 h 23 min 29 s
